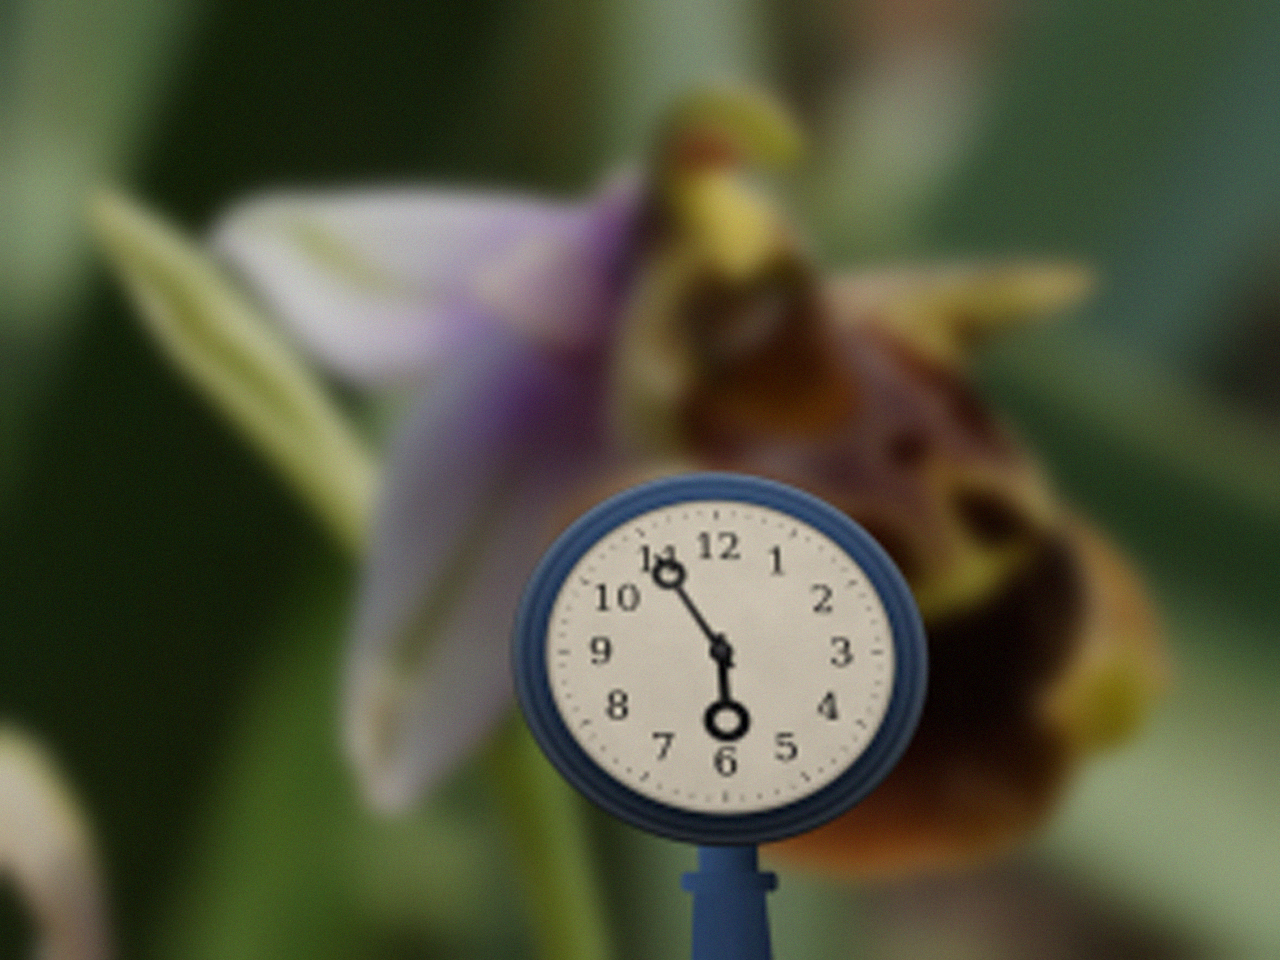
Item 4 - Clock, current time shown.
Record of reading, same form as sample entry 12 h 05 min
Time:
5 h 55 min
